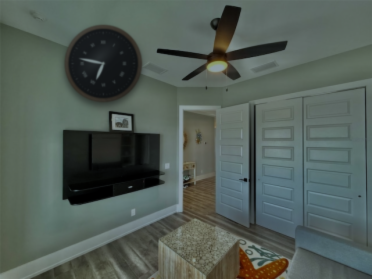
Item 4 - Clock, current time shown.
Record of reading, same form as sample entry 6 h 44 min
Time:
6 h 47 min
